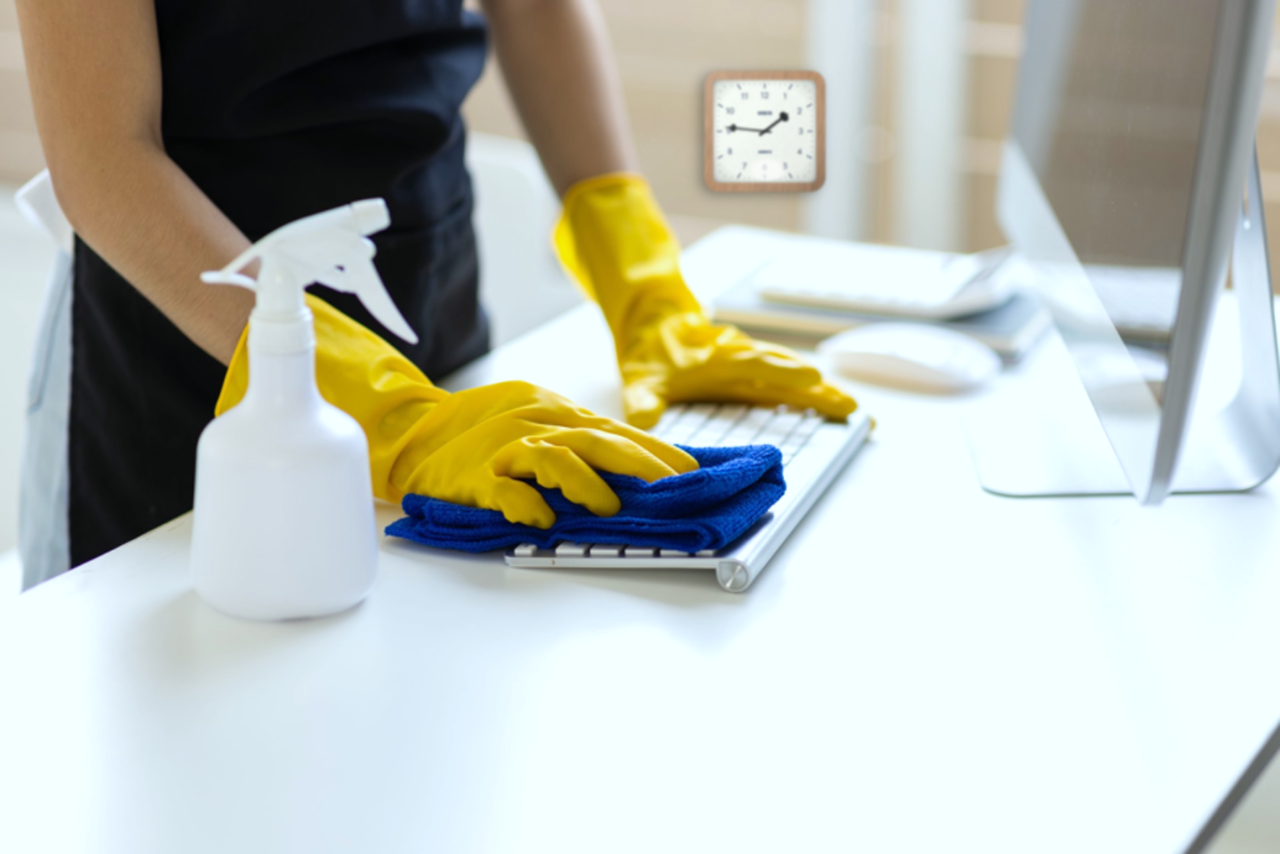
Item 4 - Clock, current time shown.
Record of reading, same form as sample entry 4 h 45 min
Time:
1 h 46 min
